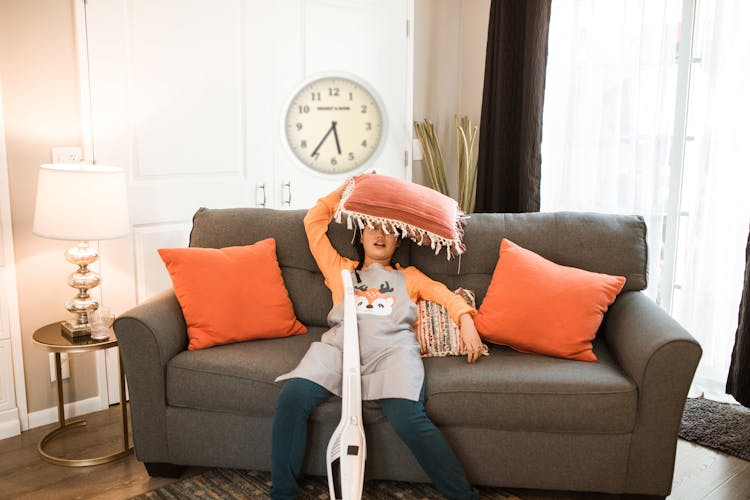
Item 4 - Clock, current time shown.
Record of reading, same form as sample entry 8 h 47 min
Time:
5 h 36 min
